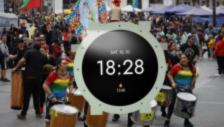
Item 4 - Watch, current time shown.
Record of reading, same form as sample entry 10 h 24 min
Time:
18 h 28 min
